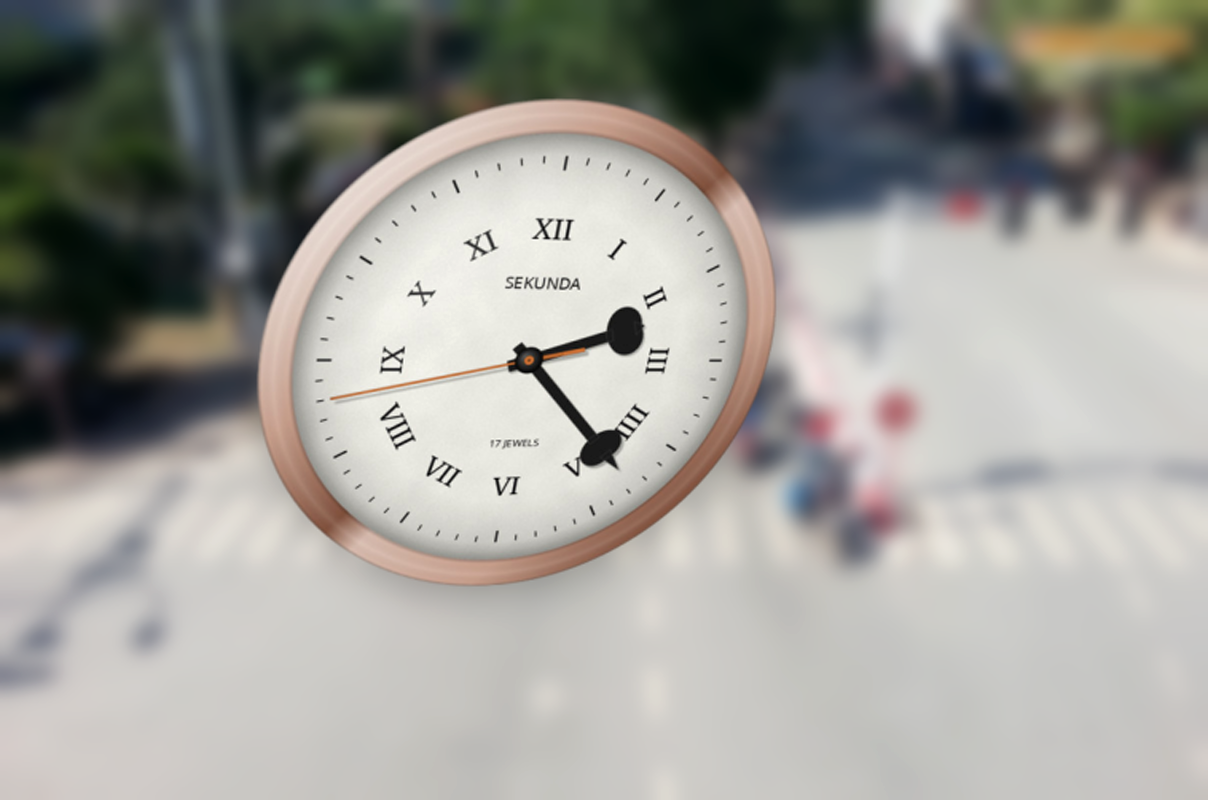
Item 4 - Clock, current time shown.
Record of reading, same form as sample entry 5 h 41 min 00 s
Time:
2 h 22 min 43 s
